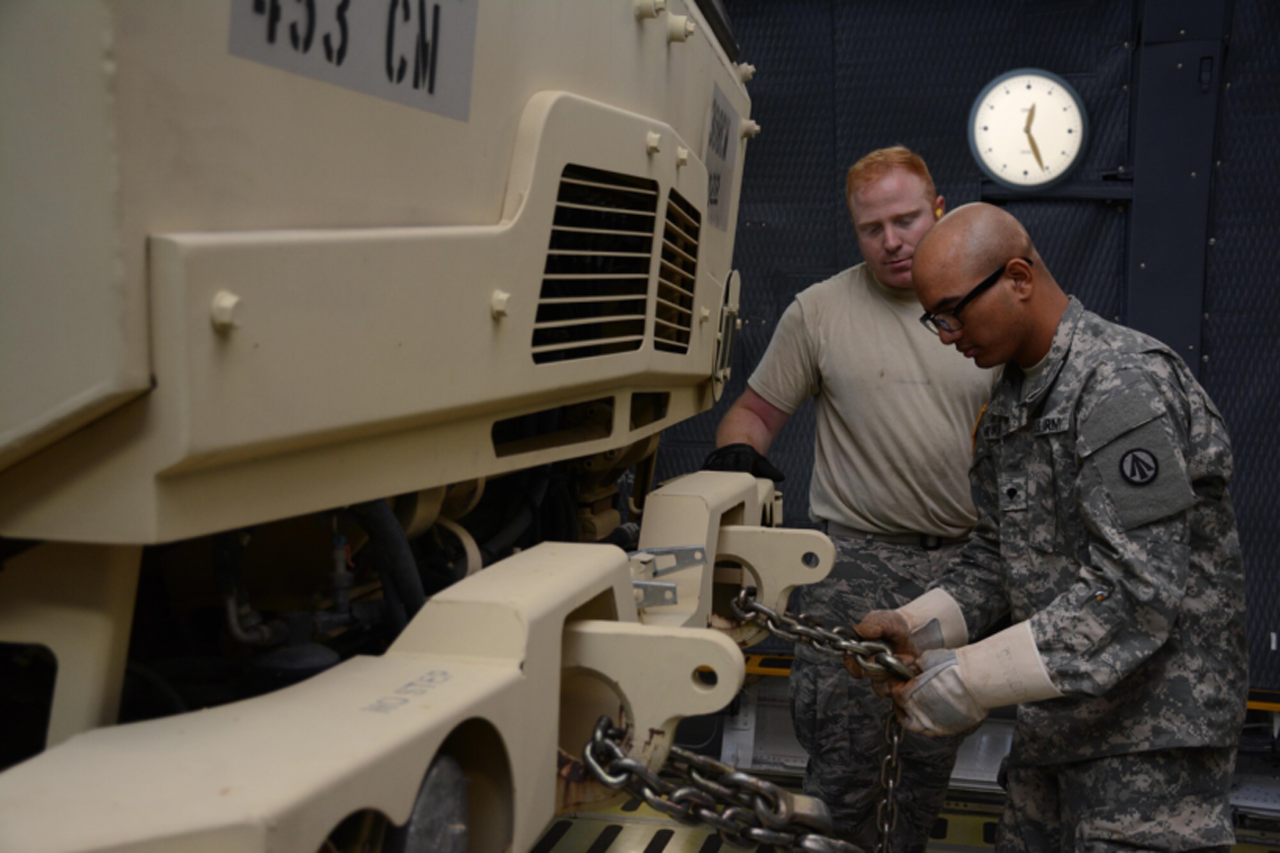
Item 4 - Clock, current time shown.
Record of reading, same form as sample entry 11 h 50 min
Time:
12 h 26 min
